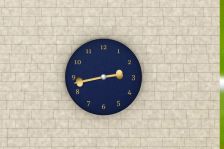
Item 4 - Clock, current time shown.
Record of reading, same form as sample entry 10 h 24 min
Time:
2 h 43 min
